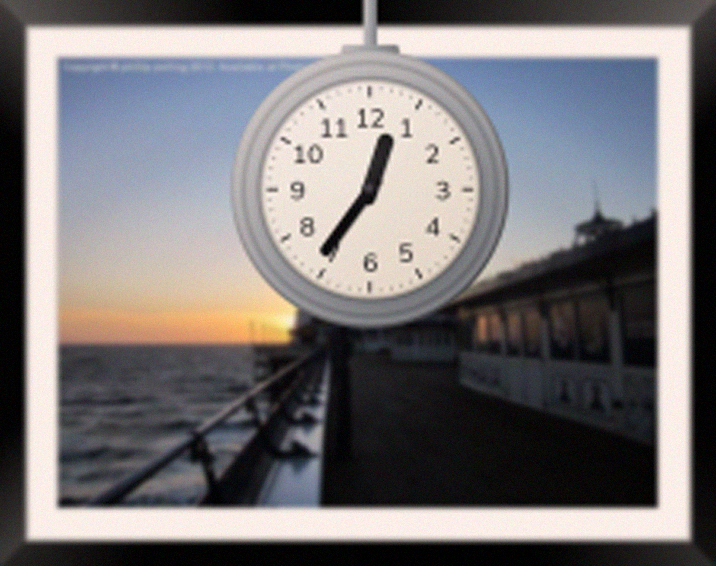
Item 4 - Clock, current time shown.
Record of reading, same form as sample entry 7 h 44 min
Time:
12 h 36 min
